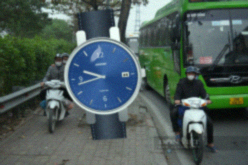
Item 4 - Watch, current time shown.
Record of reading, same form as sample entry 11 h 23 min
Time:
9 h 43 min
